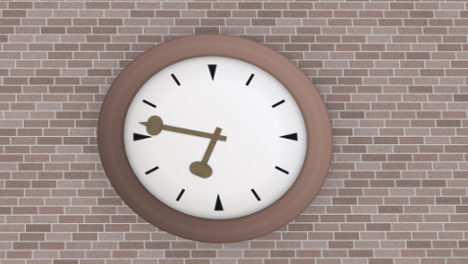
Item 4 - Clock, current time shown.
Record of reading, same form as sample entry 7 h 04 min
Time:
6 h 47 min
